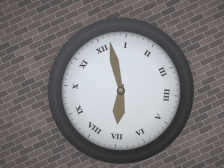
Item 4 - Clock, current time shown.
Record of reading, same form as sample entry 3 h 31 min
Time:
7 h 02 min
